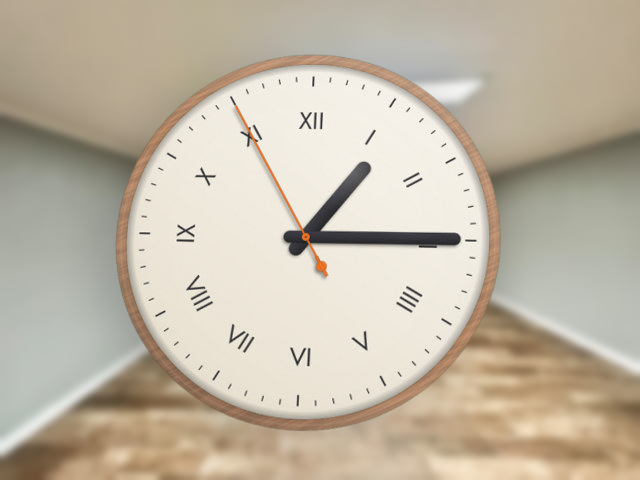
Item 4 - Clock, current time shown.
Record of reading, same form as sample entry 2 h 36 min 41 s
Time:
1 h 14 min 55 s
